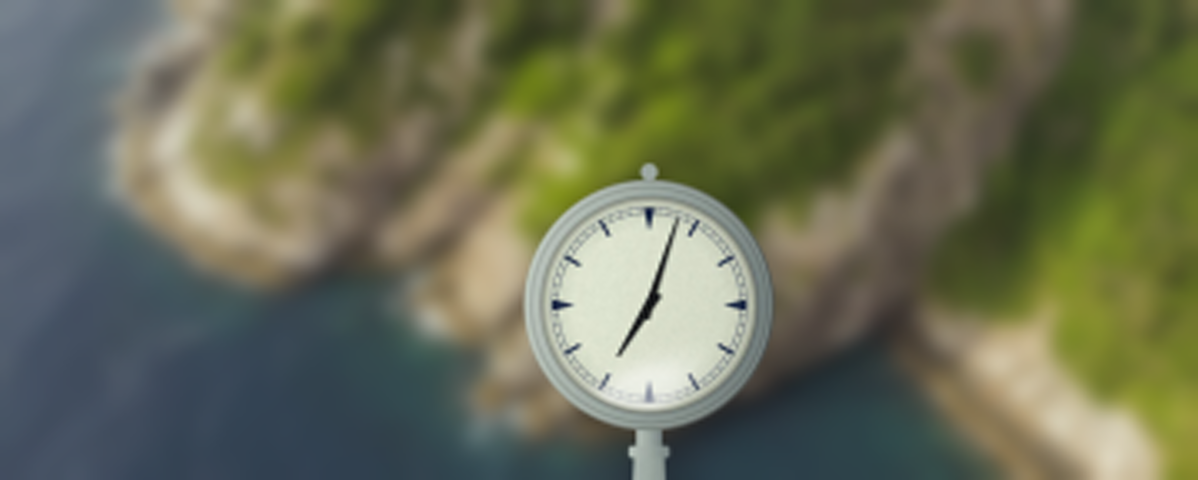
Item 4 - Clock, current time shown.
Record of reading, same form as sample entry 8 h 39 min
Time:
7 h 03 min
